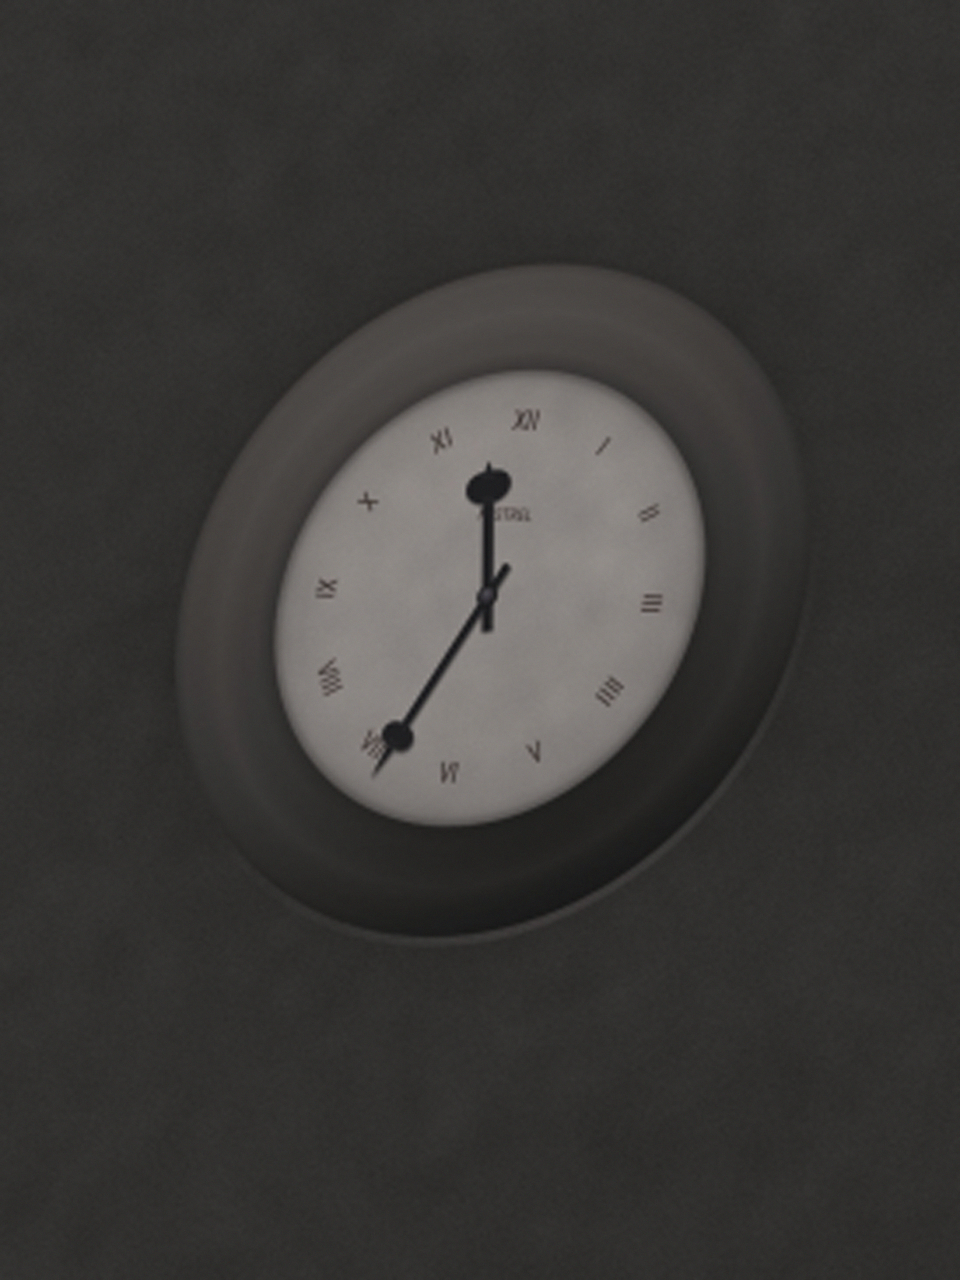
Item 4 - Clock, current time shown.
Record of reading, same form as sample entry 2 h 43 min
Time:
11 h 34 min
